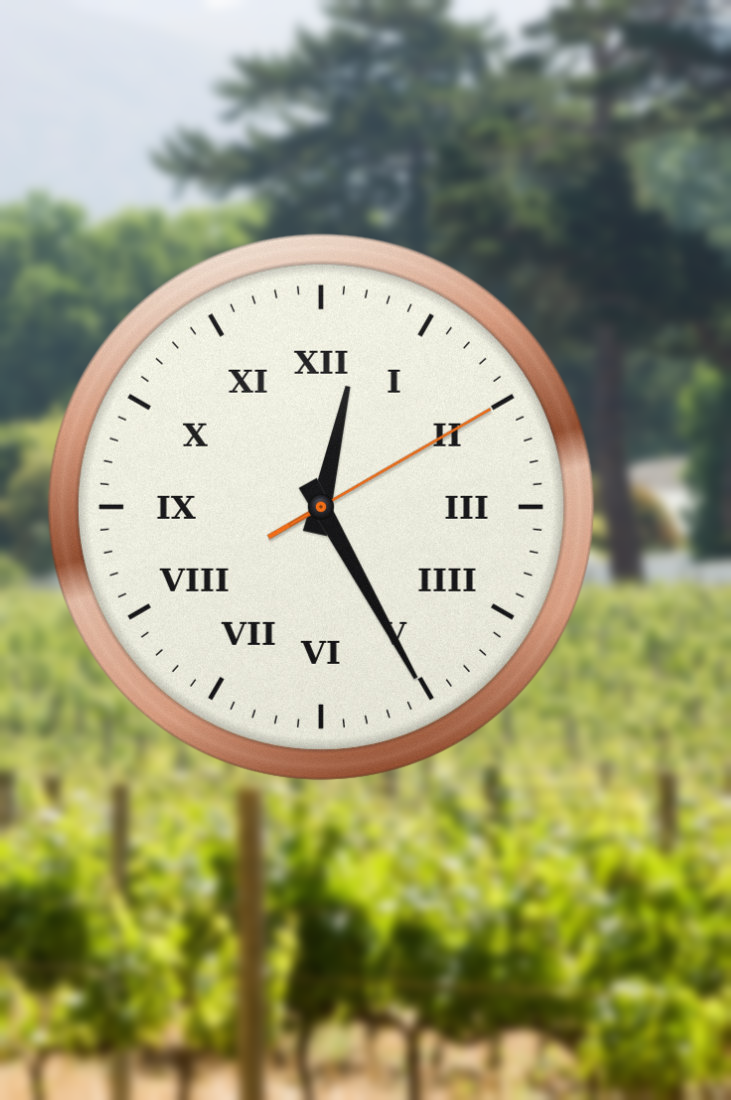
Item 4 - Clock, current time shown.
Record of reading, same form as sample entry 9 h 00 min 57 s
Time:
12 h 25 min 10 s
